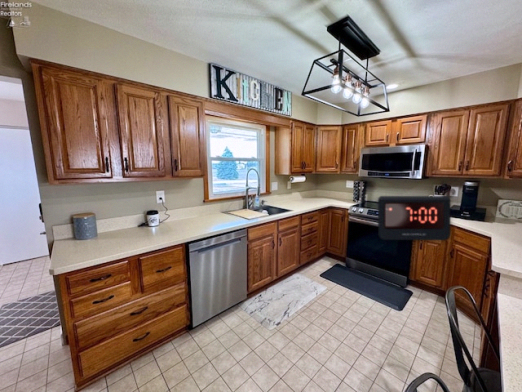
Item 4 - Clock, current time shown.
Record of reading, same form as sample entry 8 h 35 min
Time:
7 h 00 min
